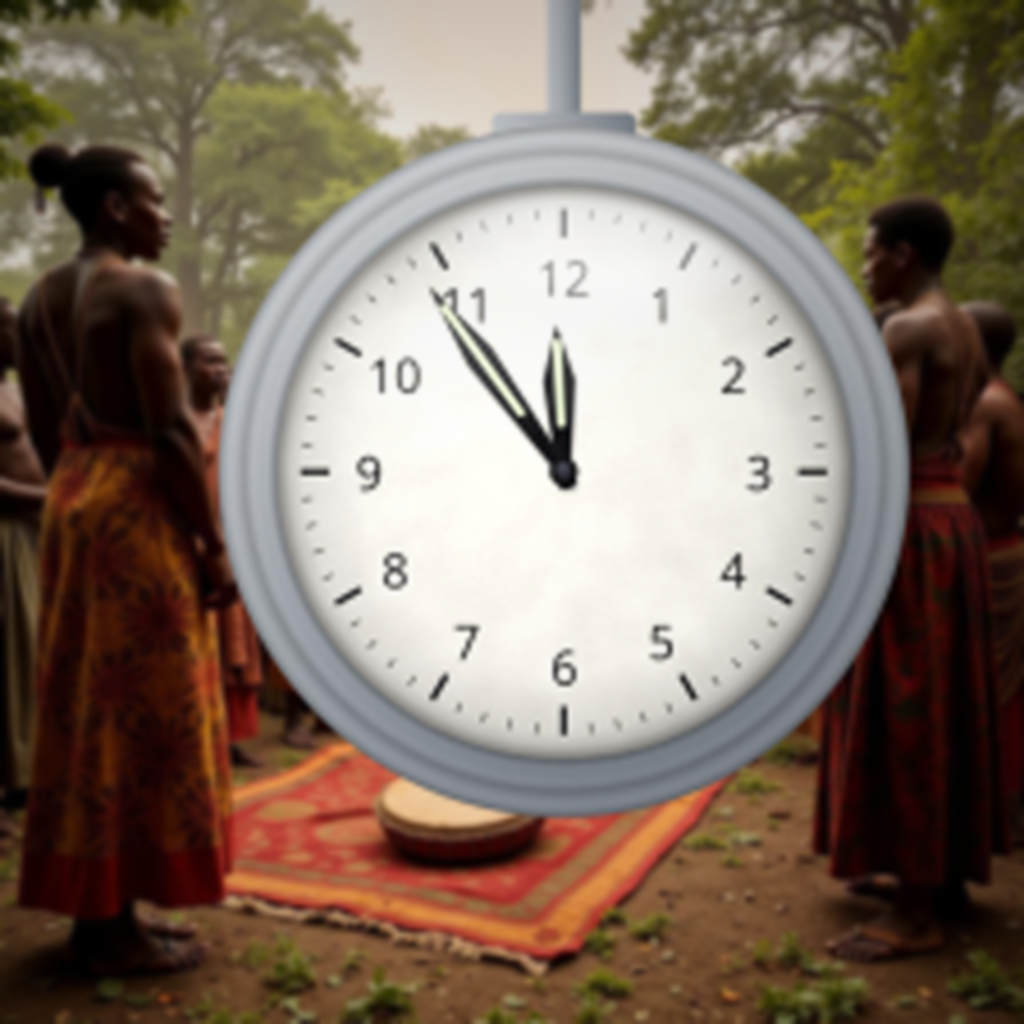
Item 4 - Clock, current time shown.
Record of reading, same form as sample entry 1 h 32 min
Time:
11 h 54 min
